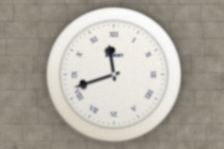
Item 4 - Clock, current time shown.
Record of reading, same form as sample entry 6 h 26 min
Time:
11 h 42 min
